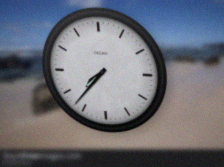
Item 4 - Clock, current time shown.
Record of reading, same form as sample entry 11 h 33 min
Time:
7 h 37 min
